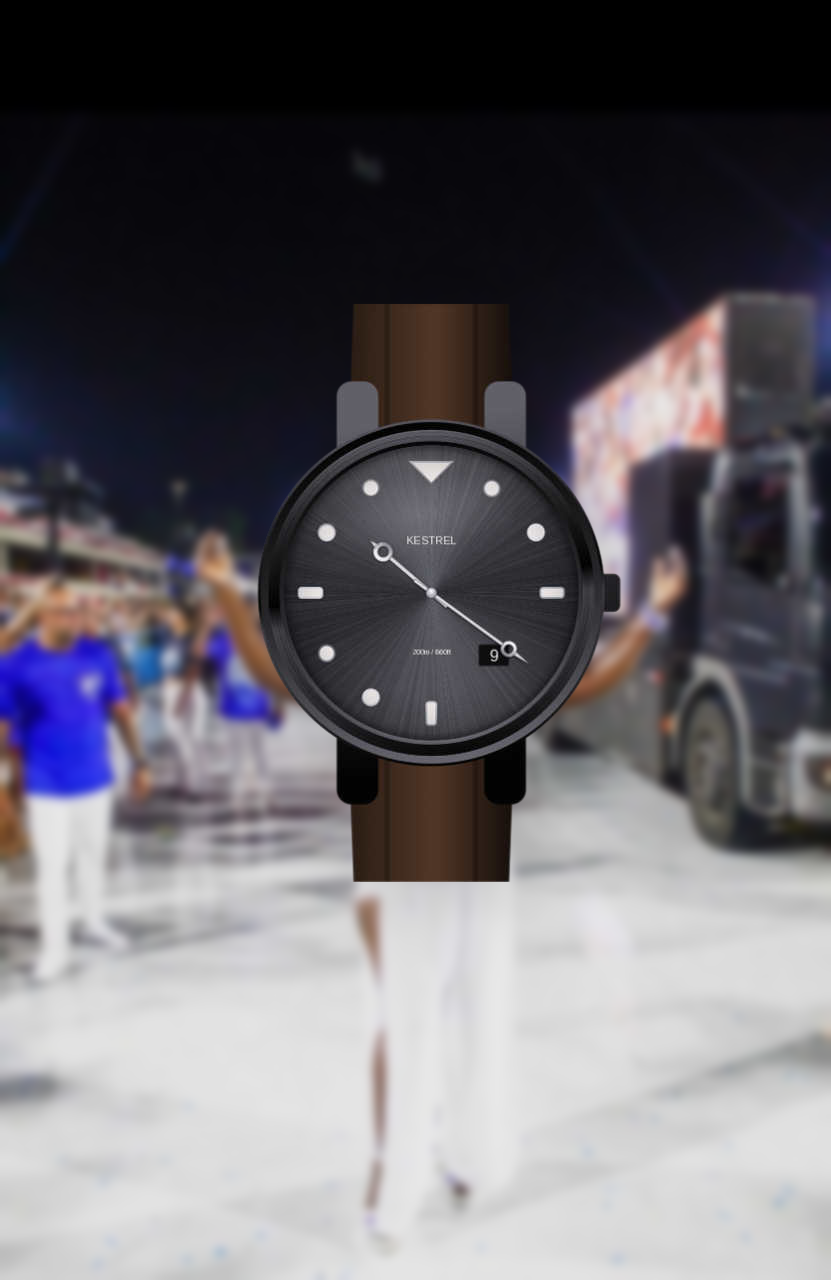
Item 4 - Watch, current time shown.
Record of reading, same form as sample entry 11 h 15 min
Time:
10 h 21 min
